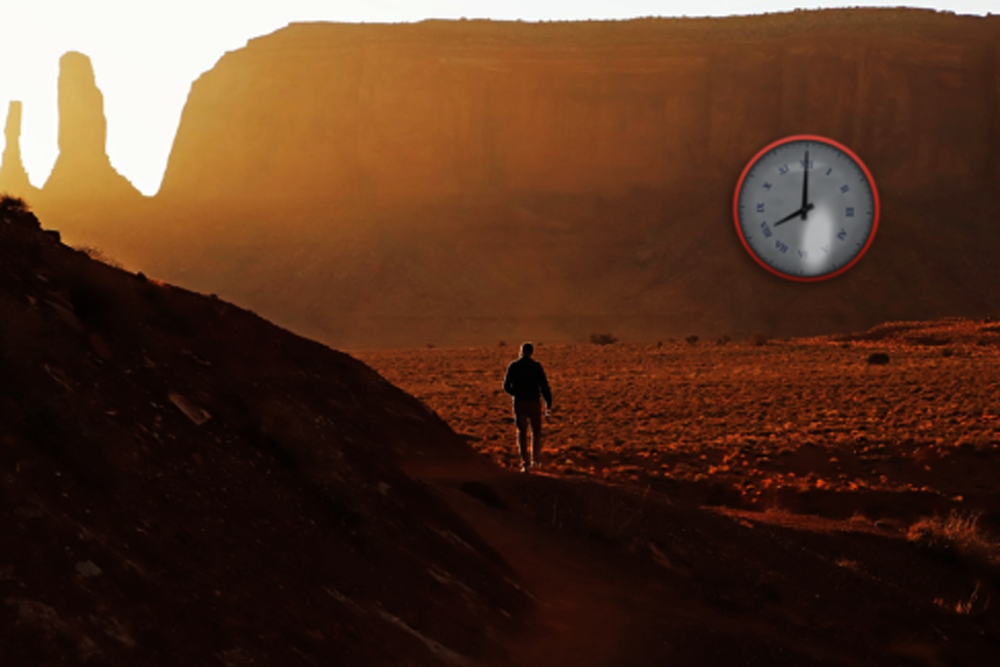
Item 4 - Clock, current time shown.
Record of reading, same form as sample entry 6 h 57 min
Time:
8 h 00 min
